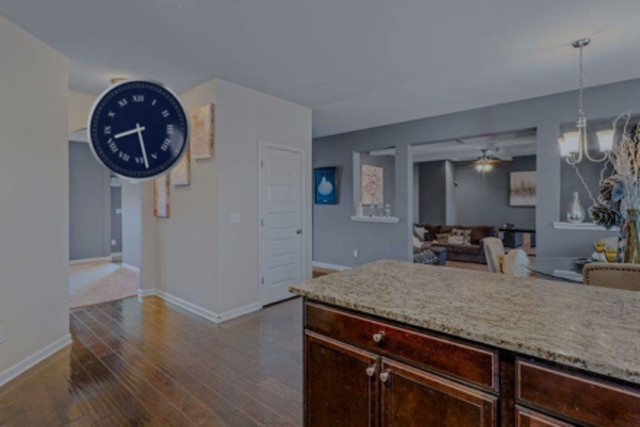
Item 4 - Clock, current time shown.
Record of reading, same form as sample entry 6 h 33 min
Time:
8 h 28 min
